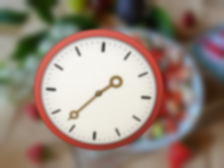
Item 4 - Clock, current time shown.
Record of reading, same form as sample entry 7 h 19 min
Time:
1 h 37 min
